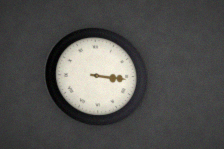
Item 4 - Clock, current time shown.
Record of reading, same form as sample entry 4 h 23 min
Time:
3 h 16 min
